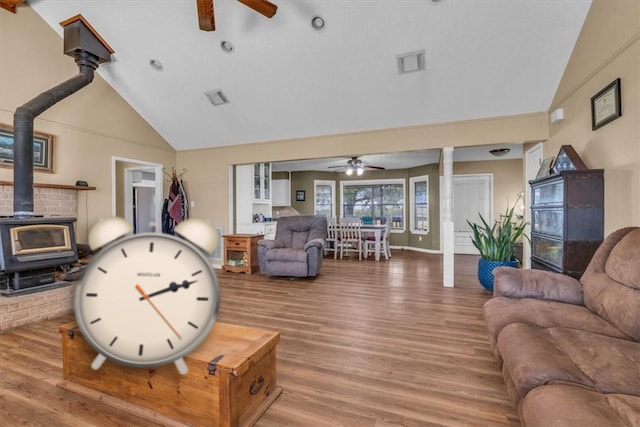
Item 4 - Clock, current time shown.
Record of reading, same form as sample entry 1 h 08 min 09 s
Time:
2 h 11 min 23 s
